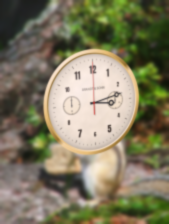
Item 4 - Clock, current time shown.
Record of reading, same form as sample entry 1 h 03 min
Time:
3 h 13 min
